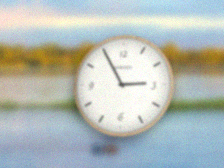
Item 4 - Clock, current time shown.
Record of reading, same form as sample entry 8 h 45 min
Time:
2 h 55 min
